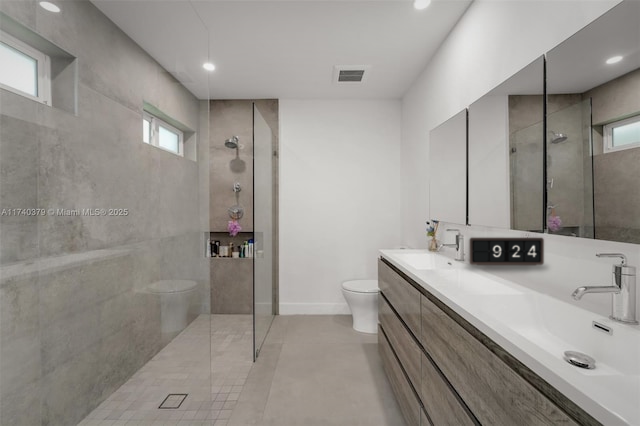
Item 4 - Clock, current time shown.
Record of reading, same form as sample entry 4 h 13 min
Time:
9 h 24 min
